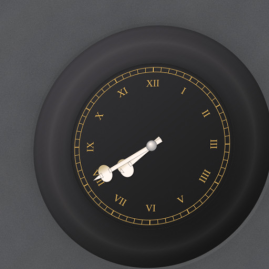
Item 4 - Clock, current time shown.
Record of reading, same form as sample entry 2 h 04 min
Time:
7 h 40 min
